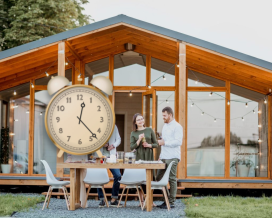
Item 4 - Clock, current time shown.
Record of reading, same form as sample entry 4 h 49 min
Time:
12 h 23 min
